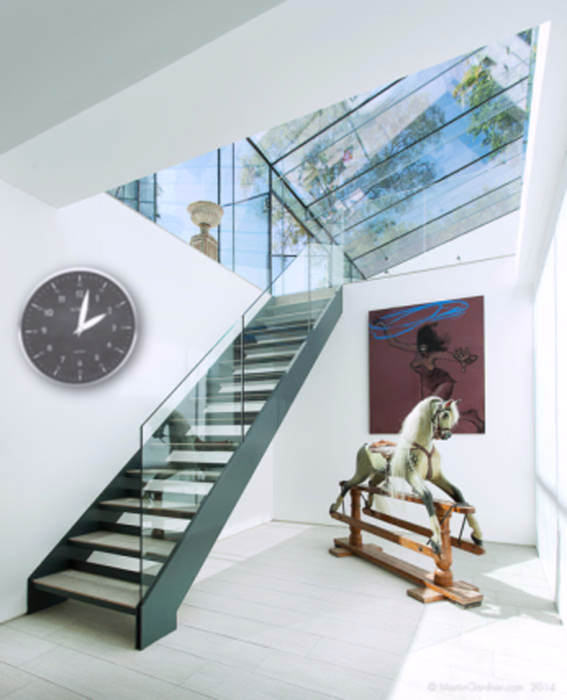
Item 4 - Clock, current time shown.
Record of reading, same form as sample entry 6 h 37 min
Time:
2 h 02 min
